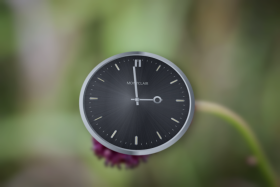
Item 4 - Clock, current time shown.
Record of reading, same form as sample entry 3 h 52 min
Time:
2 h 59 min
